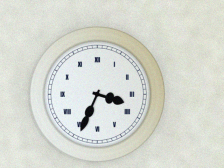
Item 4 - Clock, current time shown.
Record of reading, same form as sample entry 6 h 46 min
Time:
3 h 34 min
